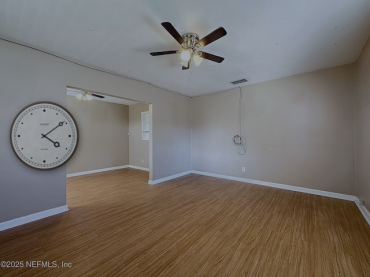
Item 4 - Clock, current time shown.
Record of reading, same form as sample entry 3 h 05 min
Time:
4 h 09 min
